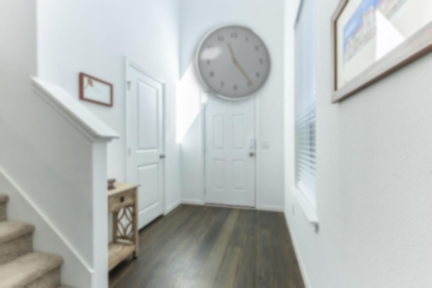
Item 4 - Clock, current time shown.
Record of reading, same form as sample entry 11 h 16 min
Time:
11 h 24 min
